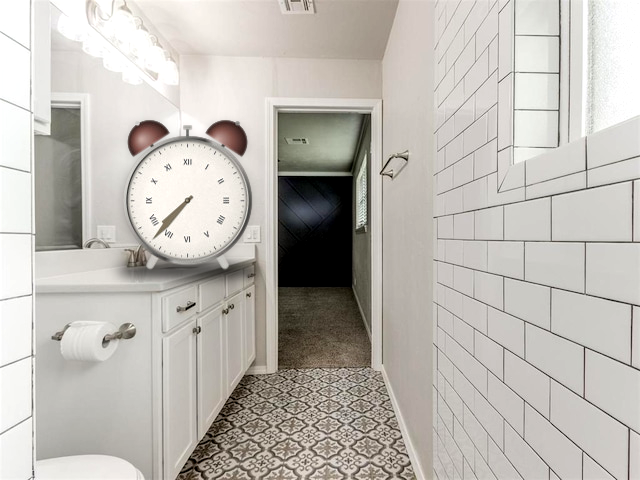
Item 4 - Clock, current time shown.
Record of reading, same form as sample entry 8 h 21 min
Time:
7 h 37 min
